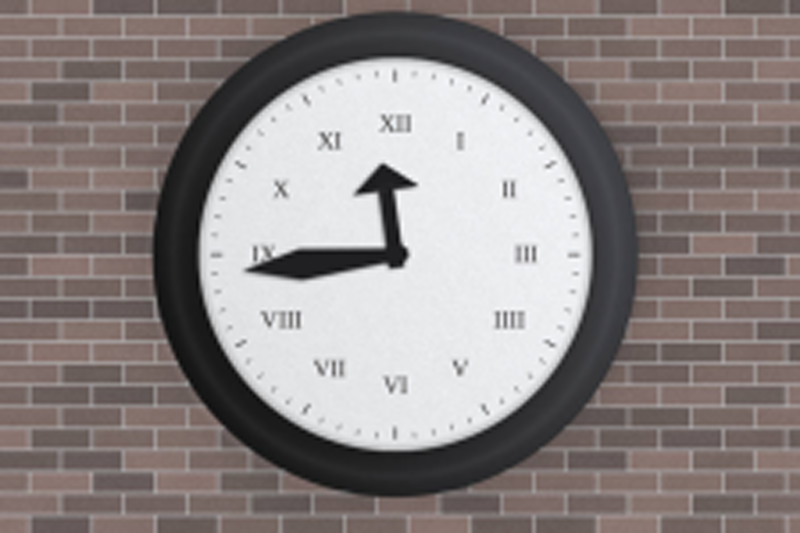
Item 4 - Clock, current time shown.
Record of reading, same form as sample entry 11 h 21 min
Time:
11 h 44 min
